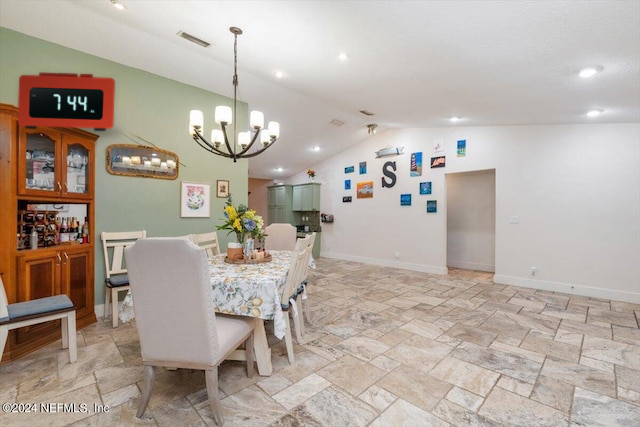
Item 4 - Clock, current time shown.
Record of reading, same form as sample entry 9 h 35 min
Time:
7 h 44 min
